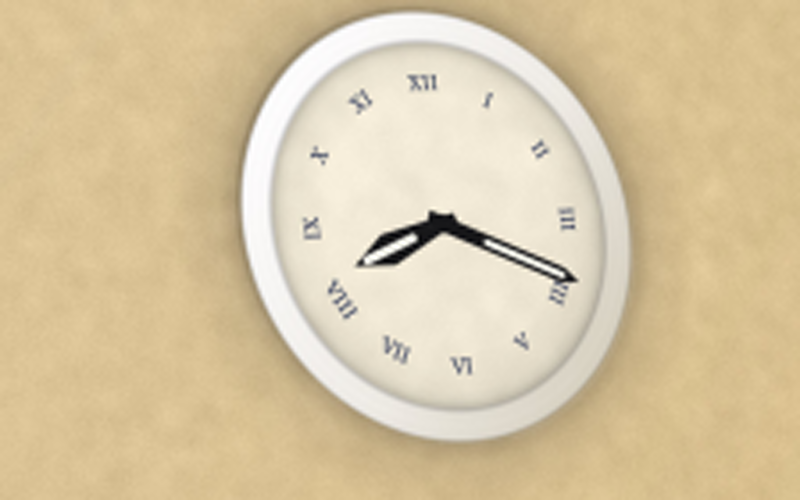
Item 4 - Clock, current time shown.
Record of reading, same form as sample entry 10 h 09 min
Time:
8 h 19 min
